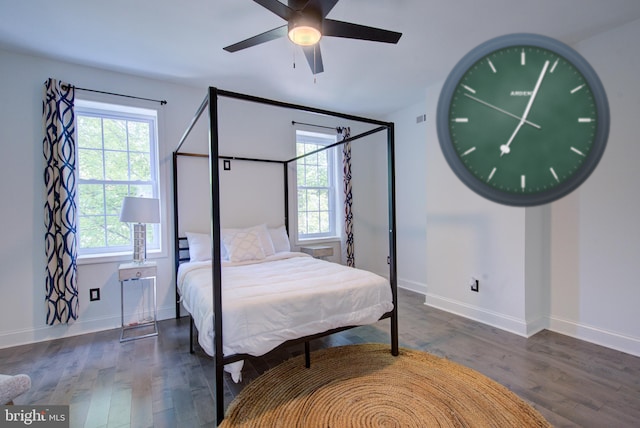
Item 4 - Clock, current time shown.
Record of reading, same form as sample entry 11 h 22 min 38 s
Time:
7 h 03 min 49 s
